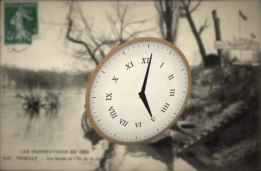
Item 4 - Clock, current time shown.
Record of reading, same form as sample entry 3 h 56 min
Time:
5 h 01 min
